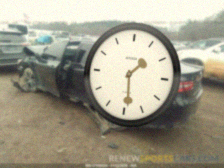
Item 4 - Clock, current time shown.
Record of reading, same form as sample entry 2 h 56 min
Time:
1 h 29 min
